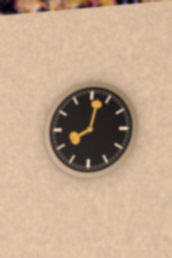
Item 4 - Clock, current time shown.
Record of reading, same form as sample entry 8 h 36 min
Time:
8 h 02 min
